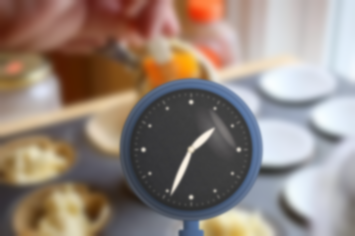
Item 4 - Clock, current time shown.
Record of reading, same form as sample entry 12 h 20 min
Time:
1 h 34 min
